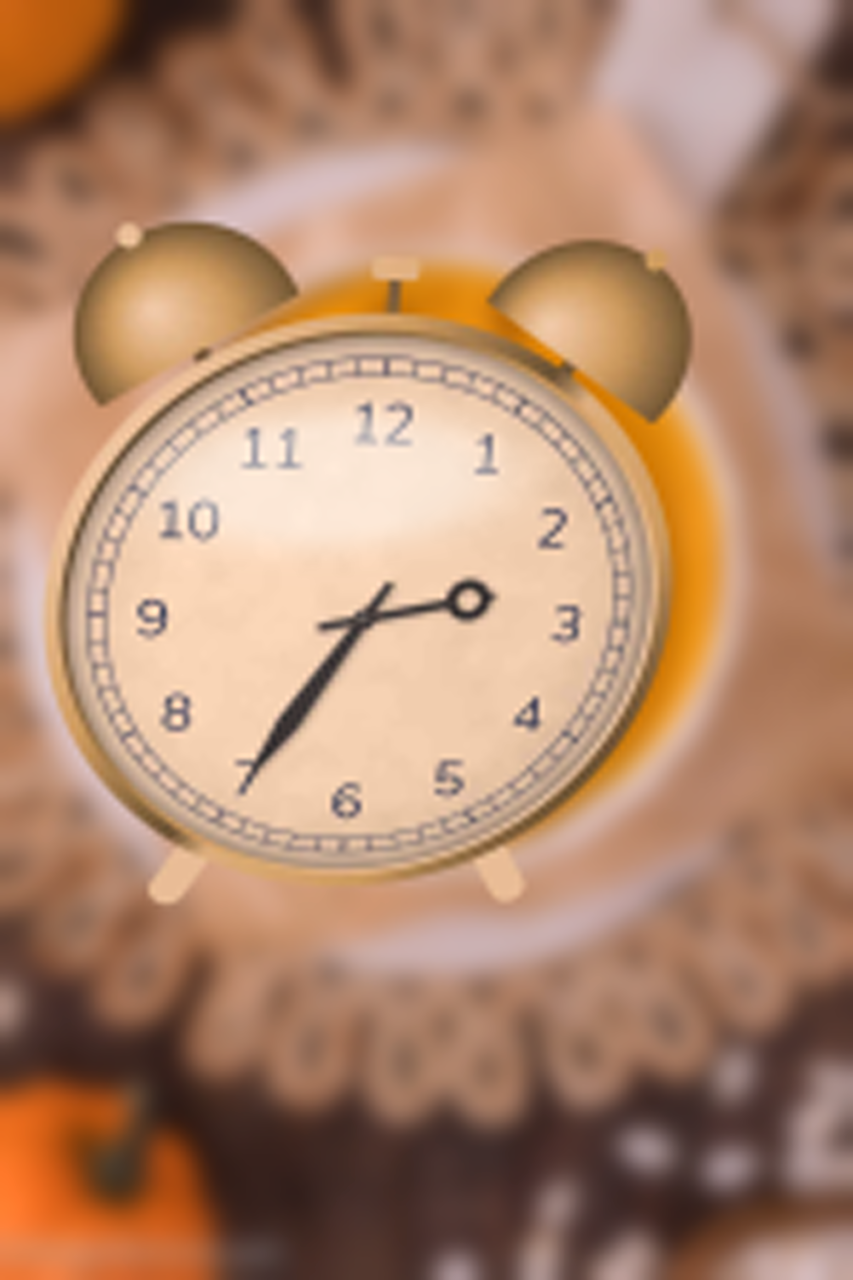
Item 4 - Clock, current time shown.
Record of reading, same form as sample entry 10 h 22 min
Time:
2 h 35 min
